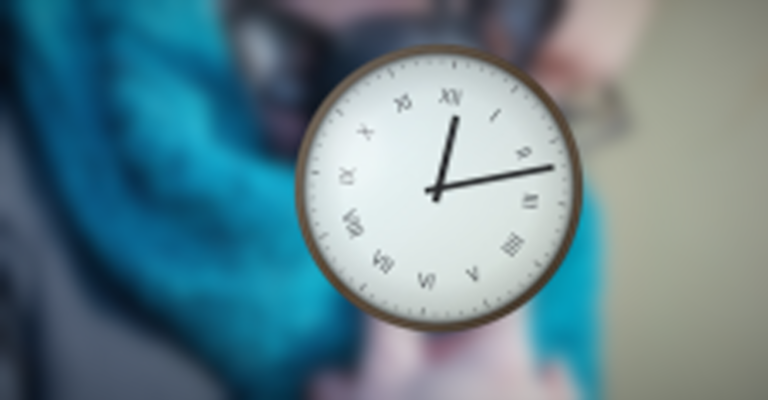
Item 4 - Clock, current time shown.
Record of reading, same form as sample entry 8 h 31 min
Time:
12 h 12 min
